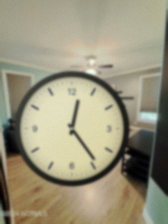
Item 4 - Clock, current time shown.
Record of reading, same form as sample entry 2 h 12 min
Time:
12 h 24 min
